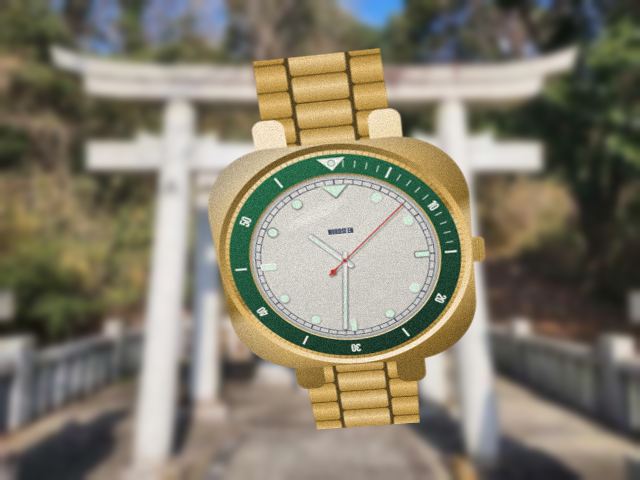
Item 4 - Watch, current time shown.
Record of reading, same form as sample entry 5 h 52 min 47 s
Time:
10 h 31 min 08 s
